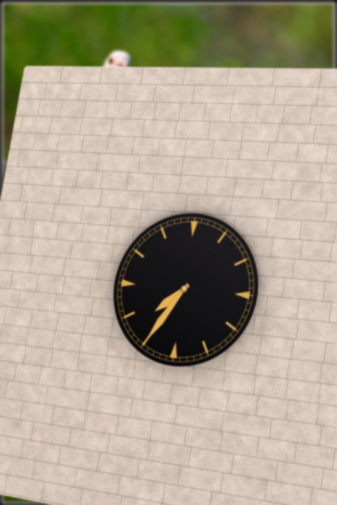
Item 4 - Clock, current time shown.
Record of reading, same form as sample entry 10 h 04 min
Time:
7 h 35 min
